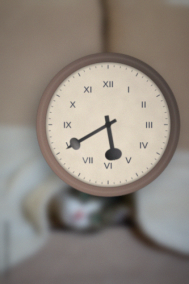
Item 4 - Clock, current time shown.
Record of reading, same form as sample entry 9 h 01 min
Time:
5 h 40 min
